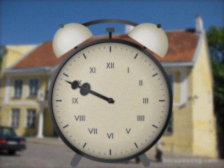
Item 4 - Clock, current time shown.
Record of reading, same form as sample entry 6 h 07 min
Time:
9 h 49 min
